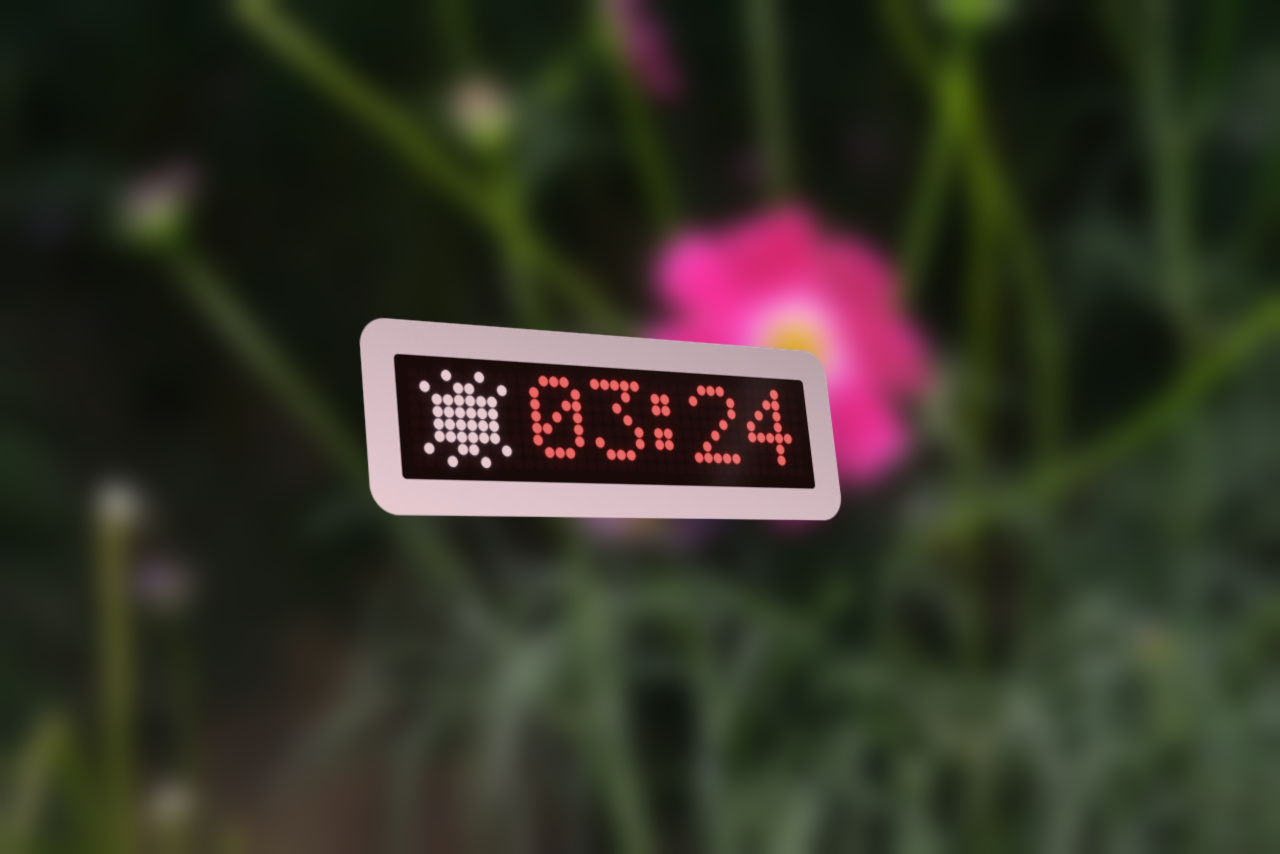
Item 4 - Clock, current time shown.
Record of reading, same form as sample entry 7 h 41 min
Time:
3 h 24 min
